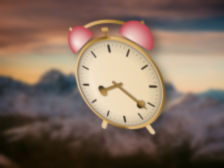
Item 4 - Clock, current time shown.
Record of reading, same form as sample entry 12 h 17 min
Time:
8 h 22 min
